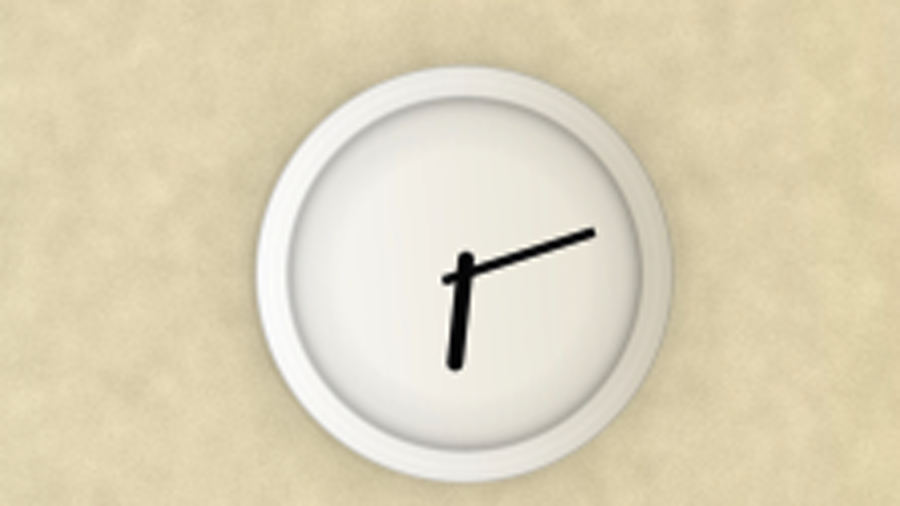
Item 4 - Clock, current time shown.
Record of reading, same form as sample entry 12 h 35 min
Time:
6 h 12 min
